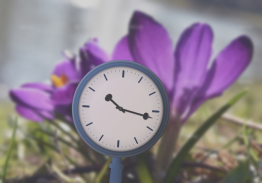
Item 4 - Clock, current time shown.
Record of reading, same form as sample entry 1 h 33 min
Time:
10 h 17 min
